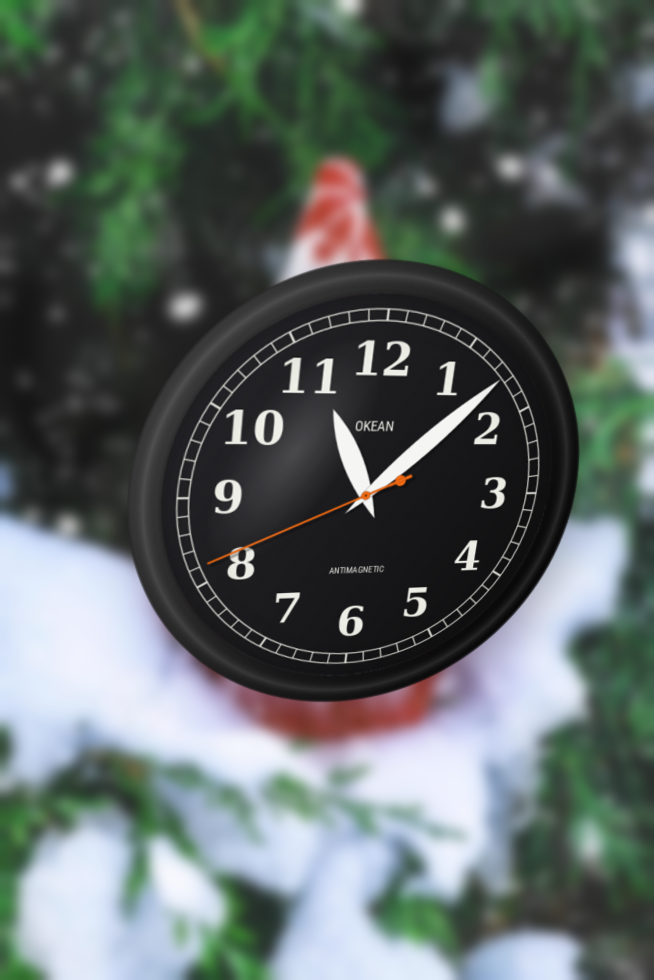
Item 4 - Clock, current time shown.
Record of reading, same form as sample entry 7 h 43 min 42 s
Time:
11 h 07 min 41 s
